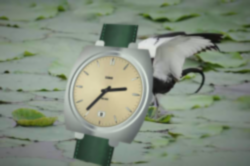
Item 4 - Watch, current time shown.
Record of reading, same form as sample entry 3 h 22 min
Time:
2 h 36 min
